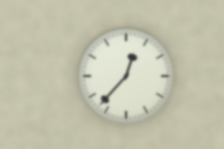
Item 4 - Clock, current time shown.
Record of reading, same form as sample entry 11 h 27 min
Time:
12 h 37 min
